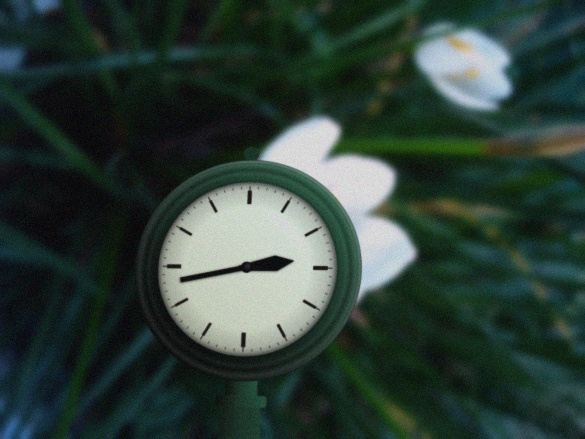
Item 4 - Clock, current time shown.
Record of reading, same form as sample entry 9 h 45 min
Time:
2 h 43 min
